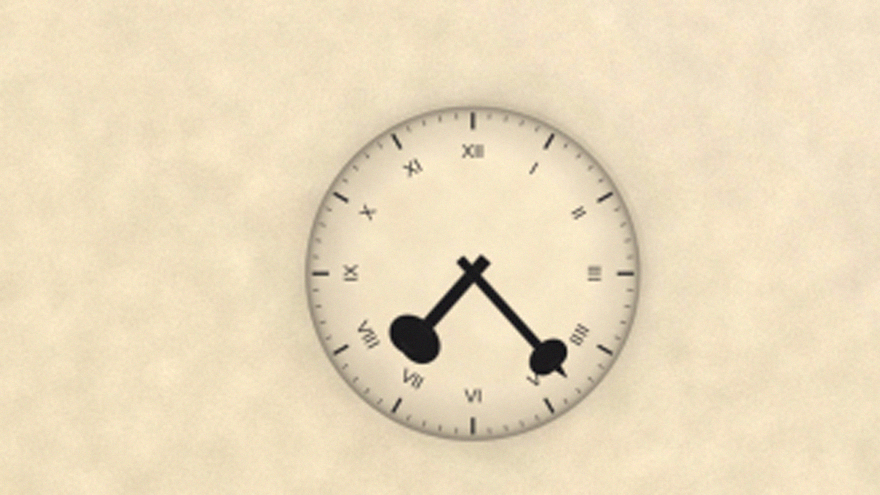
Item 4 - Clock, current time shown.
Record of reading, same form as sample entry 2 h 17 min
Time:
7 h 23 min
